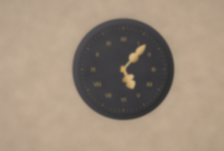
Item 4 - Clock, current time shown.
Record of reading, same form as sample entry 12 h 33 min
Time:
5 h 07 min
